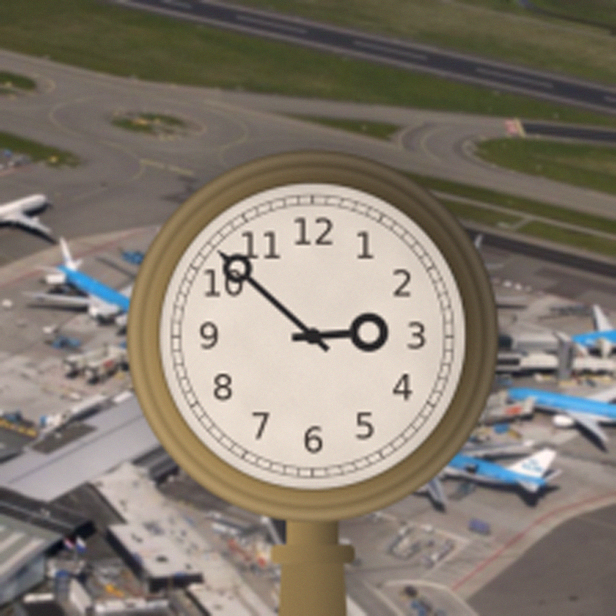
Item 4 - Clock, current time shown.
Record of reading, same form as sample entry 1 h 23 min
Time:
2 h 52 min
